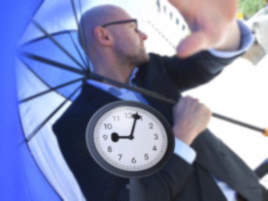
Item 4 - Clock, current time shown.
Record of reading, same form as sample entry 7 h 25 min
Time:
9 h 03 min
